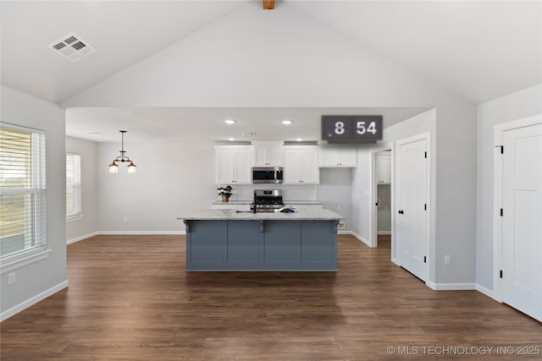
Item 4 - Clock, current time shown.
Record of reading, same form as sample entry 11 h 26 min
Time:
8 h 54 min
